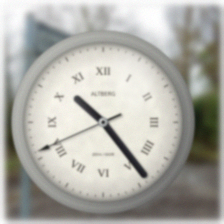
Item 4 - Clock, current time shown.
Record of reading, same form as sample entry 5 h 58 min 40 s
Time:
10 h 23 min 41 s
